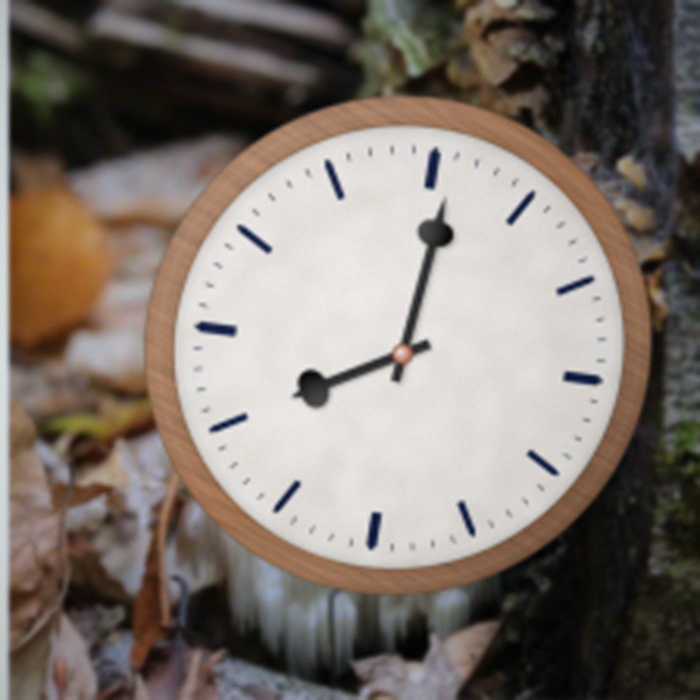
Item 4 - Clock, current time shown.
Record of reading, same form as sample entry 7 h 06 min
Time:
8 h 01 min
